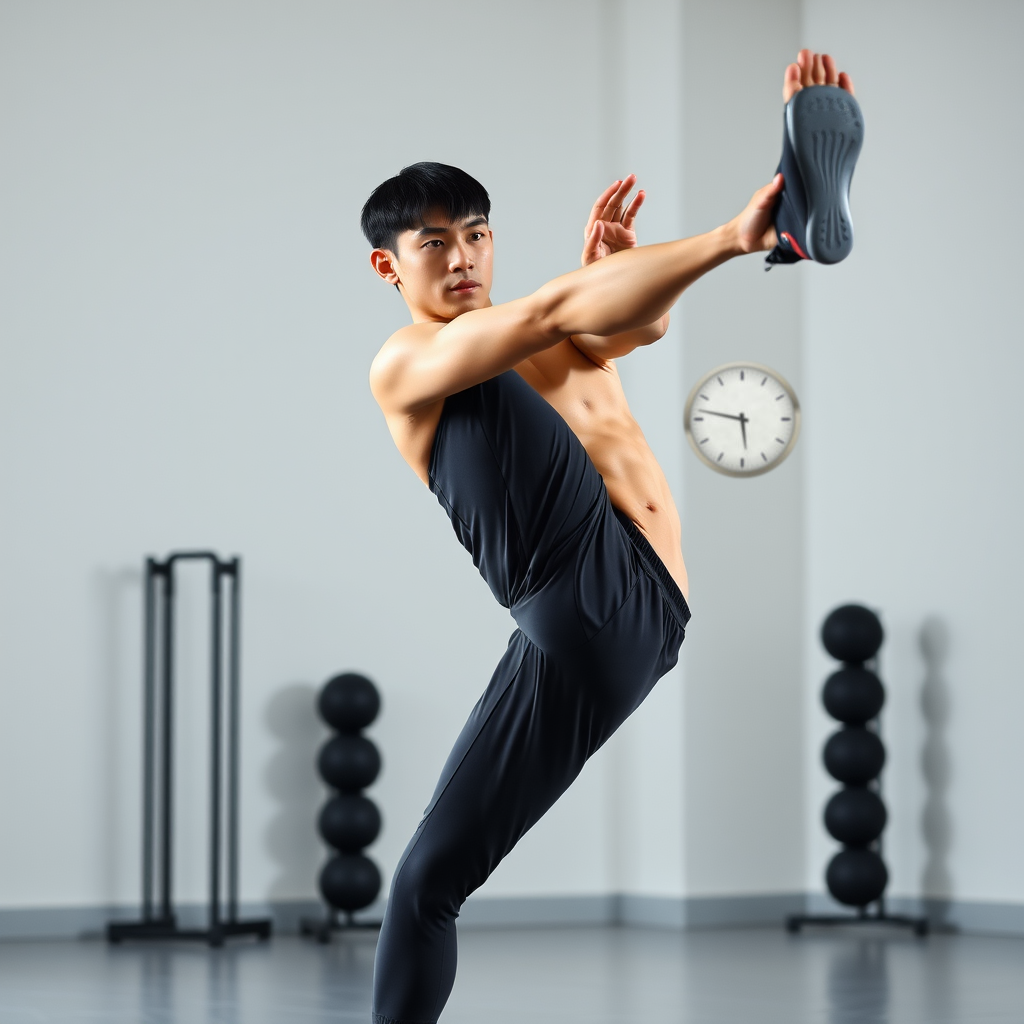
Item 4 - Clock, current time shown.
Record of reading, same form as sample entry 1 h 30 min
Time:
5 h 47 min
